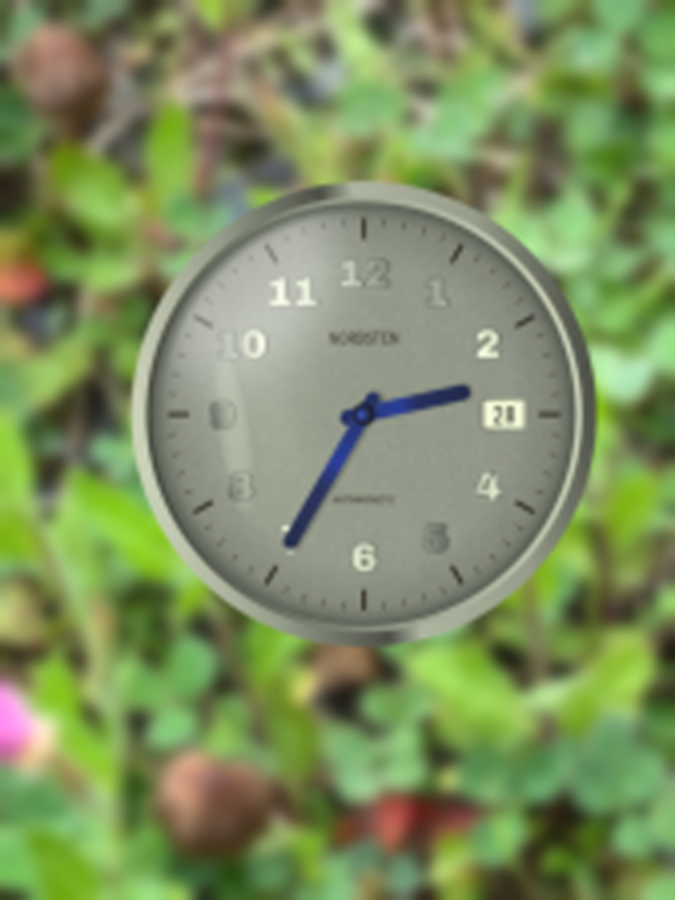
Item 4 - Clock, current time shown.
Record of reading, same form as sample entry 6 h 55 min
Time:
2 h 35 min
